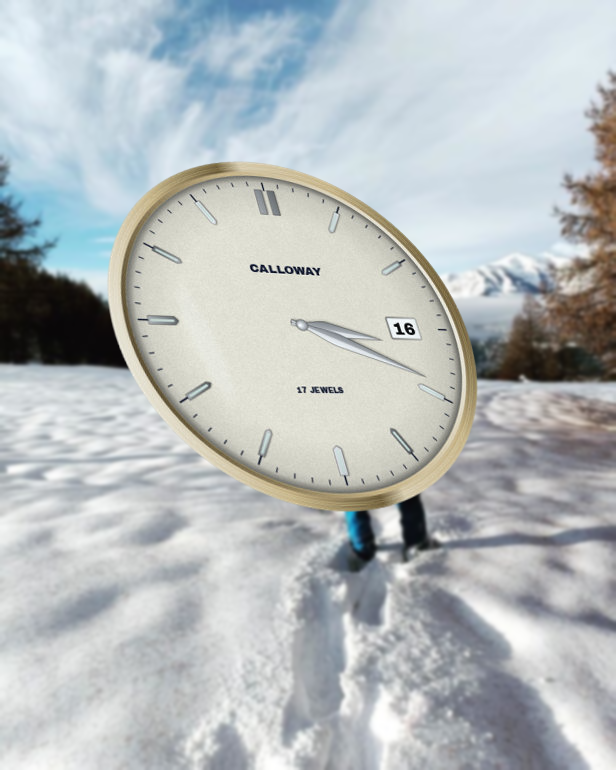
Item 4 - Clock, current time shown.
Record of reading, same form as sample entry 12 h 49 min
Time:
3 h 19 min
